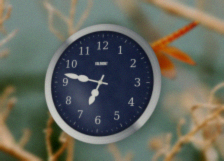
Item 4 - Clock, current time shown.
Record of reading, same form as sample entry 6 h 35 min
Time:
6 h 47 min
